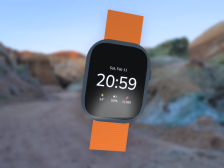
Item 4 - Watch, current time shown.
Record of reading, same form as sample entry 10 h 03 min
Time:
20 h 59 min
